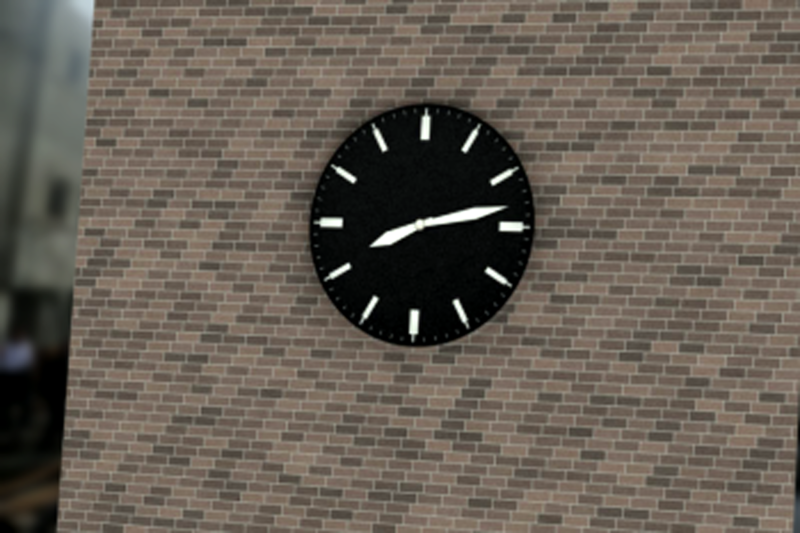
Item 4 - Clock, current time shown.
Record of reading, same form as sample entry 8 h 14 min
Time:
8 h 13 min
